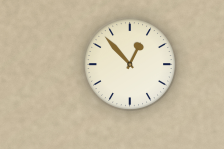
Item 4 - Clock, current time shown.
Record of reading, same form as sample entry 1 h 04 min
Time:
12 h 53 min
